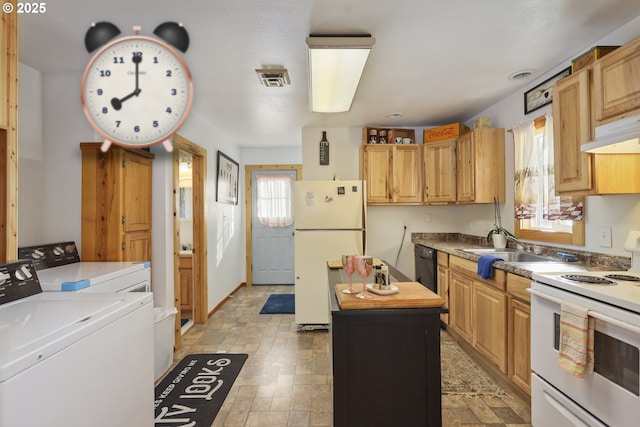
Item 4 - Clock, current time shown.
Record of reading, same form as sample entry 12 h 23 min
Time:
8 h 00 min
